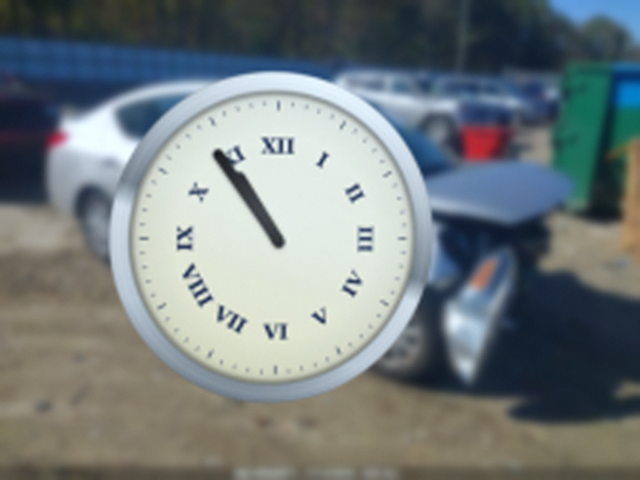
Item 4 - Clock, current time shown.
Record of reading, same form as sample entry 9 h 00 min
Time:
10 h 54 min
